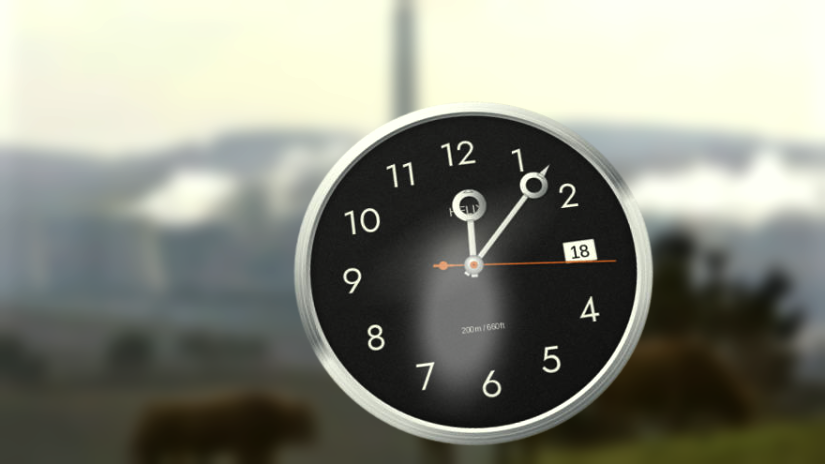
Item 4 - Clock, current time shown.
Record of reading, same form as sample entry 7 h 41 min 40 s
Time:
12 h 07 min 16 s
